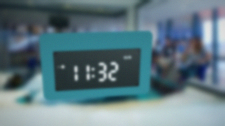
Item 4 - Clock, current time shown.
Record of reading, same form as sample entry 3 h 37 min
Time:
11 h 32 min
